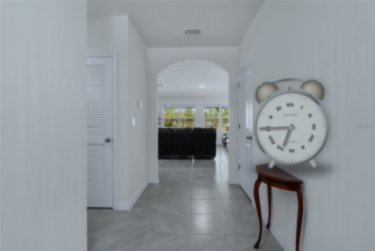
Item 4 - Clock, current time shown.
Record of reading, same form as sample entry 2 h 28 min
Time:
6 h 45 min
